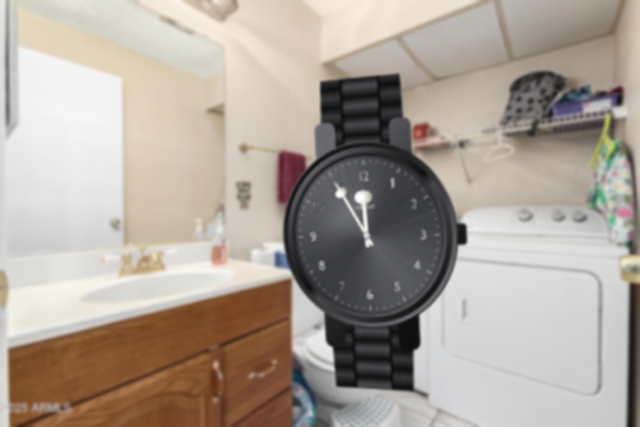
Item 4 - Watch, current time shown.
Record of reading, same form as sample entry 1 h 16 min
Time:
11 h 55 min
